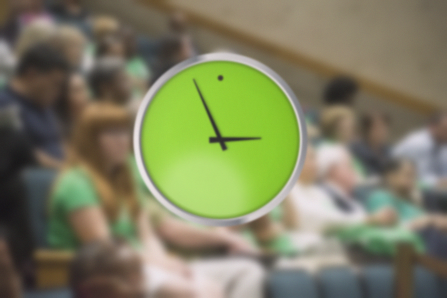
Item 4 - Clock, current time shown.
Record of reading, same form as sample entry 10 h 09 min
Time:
2 h 56 min
